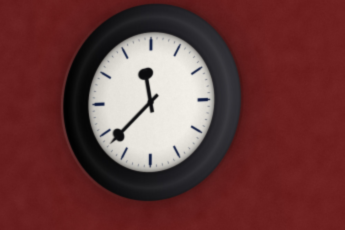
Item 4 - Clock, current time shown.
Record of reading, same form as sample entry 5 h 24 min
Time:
11 h 38 min
